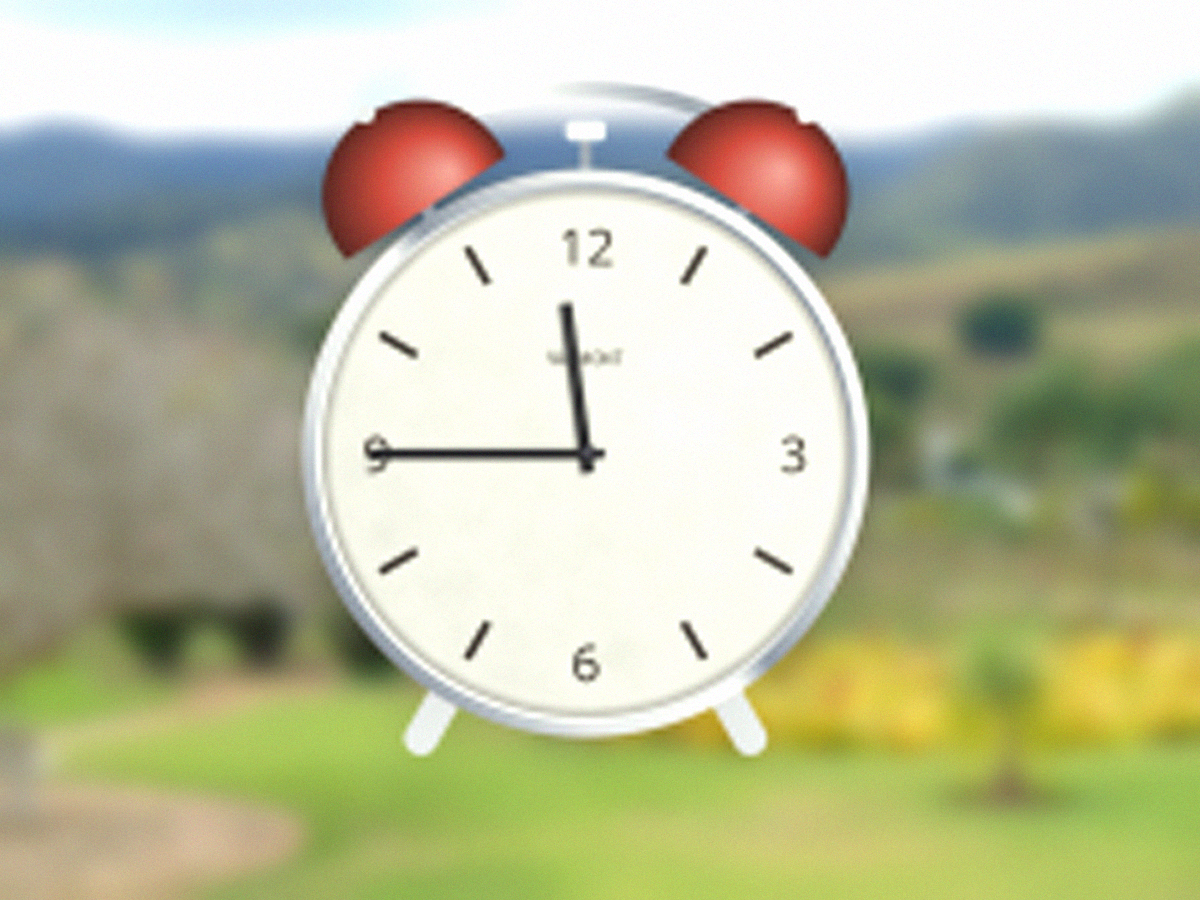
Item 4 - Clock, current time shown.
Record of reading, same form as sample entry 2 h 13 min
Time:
11 h 45 min
